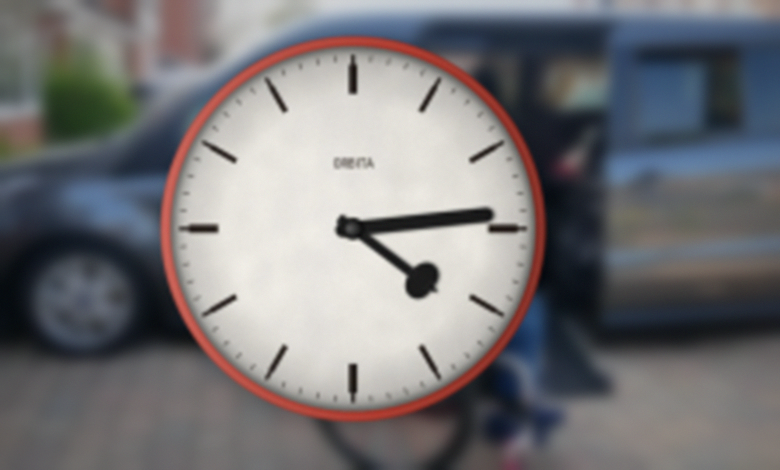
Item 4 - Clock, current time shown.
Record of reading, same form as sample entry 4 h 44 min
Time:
4 h 14 min
